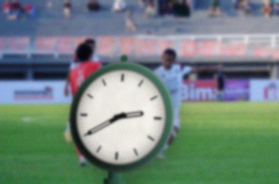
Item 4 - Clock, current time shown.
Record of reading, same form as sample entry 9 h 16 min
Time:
2 h 40 min
